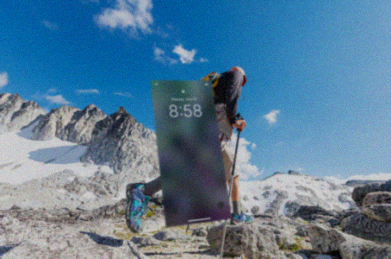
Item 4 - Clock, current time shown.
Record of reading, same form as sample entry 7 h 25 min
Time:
8 h 58 min
